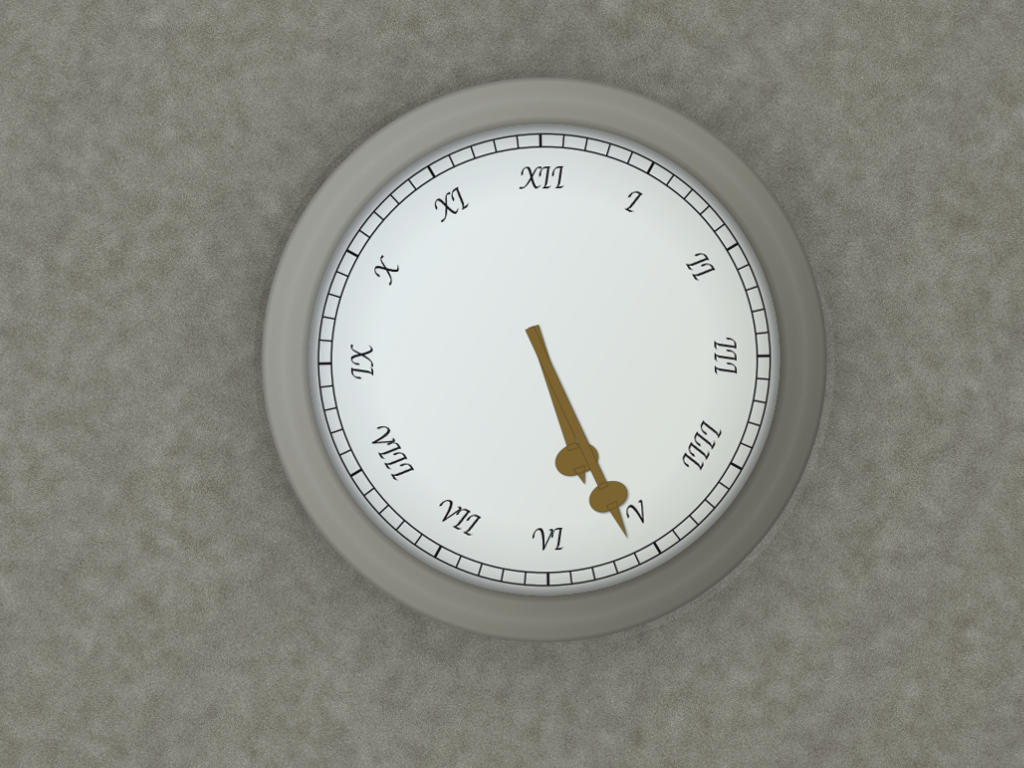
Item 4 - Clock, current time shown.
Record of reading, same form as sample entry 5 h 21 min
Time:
5 h 26 min
